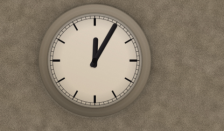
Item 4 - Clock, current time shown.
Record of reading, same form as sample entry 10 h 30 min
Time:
12 h 05 min
